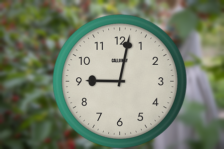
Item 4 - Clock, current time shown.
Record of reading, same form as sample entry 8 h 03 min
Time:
9 h 02 min
